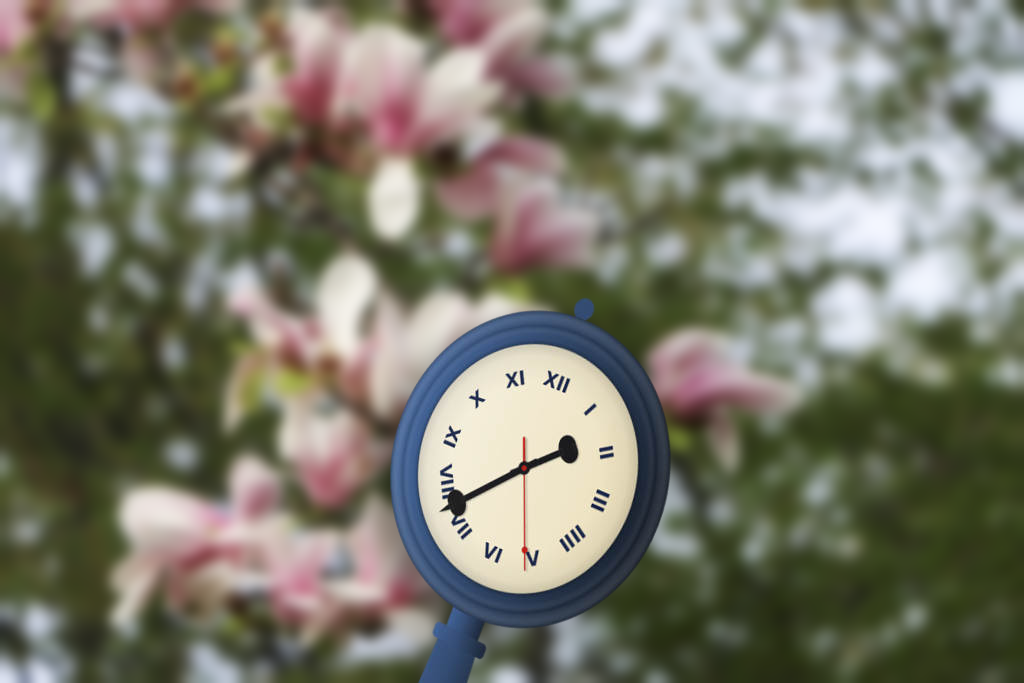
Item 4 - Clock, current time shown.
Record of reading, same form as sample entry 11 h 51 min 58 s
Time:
1 h 37 min 26 s
